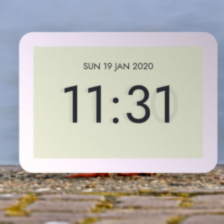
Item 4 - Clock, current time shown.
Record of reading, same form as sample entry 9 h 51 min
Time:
11 h 31 min
